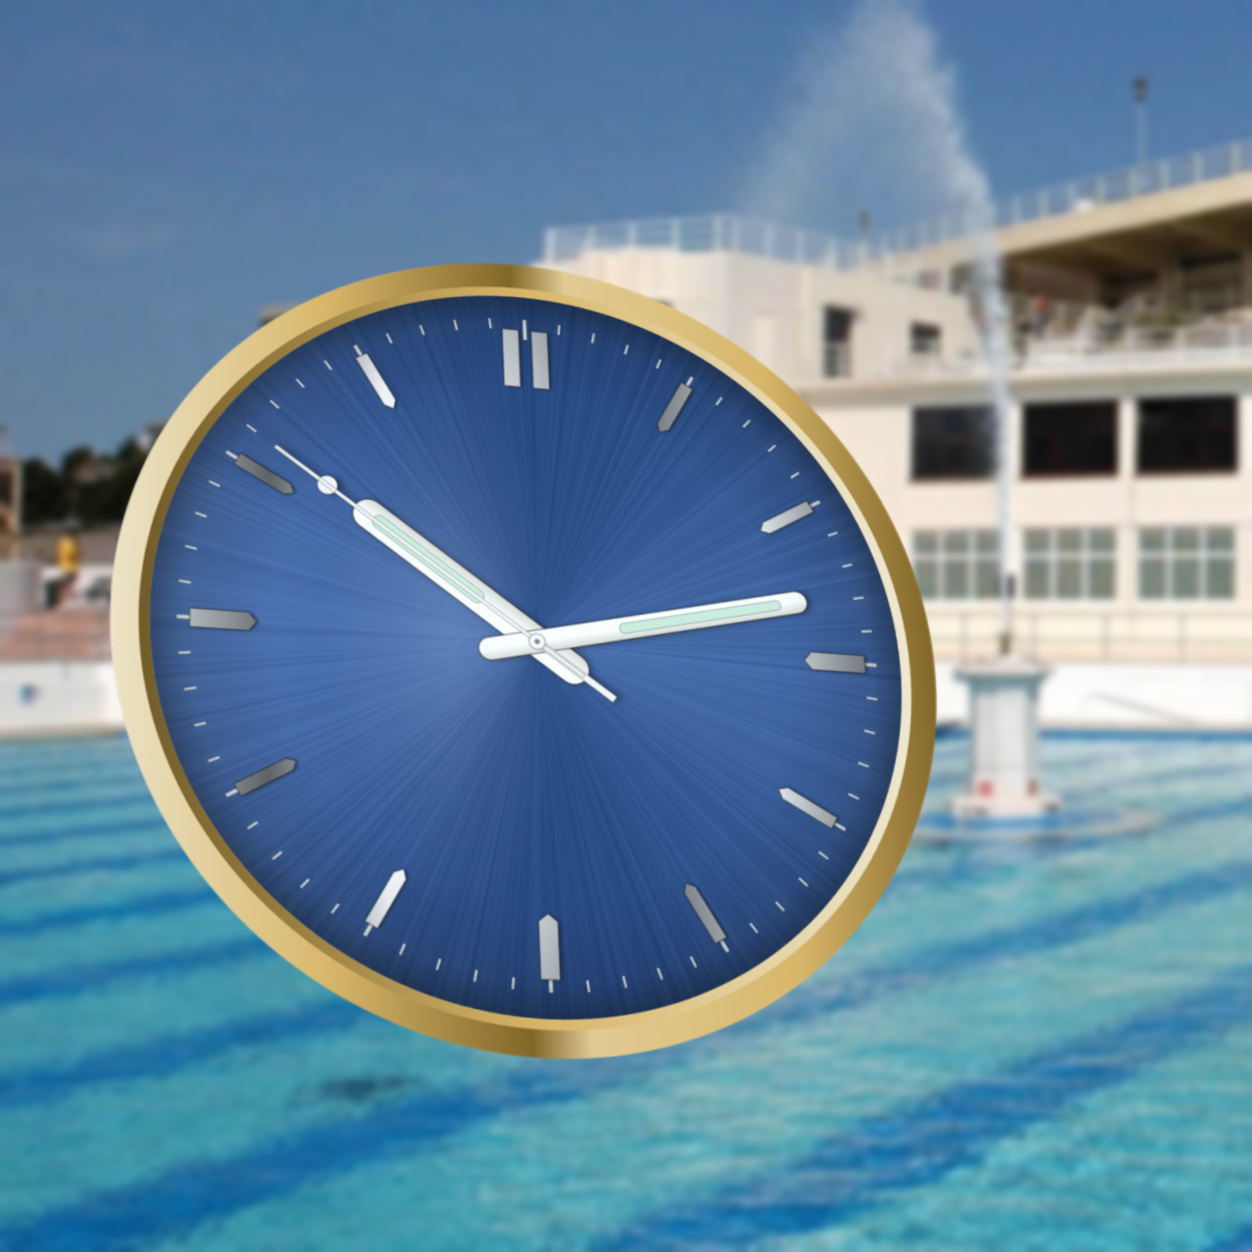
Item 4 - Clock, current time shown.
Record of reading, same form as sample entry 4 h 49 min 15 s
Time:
10 h 12 min 51 s
